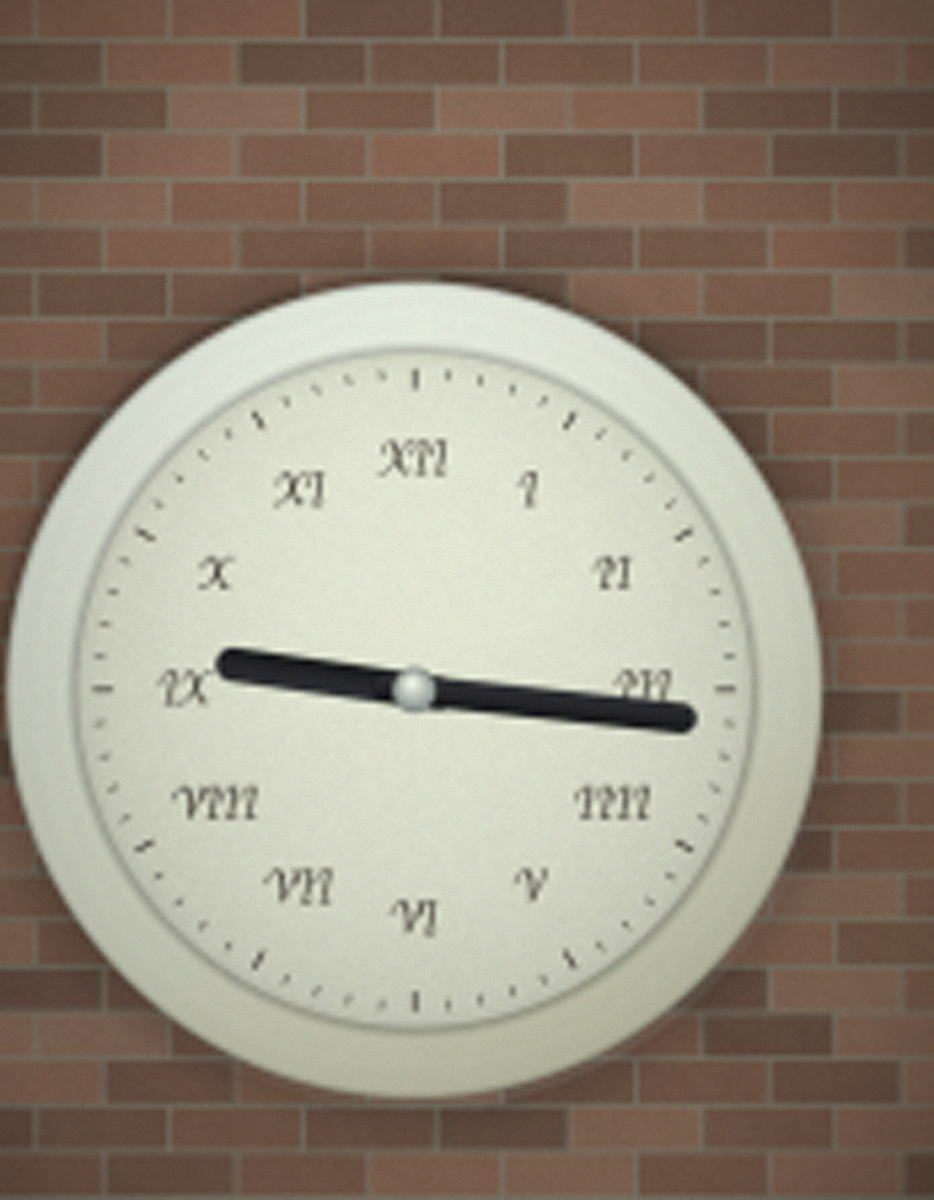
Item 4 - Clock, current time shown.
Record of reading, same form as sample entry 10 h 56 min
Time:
9 h 16 min
